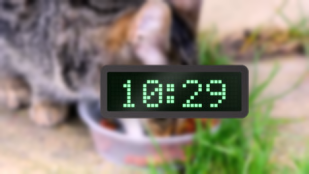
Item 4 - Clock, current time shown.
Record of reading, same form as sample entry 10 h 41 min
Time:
10 h 29 min
